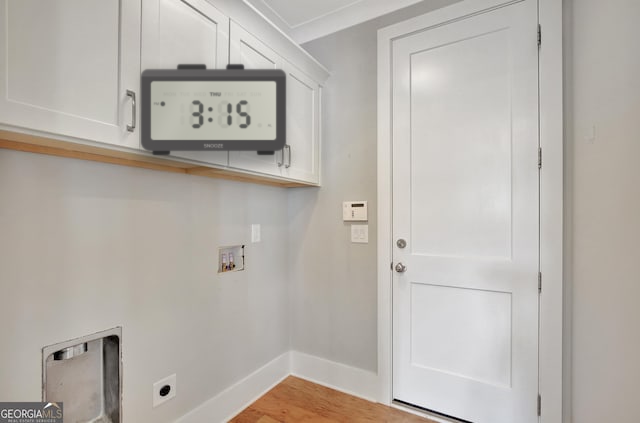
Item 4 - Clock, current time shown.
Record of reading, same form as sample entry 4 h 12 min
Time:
3 h 15 min
